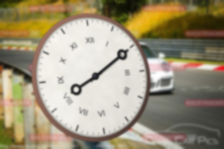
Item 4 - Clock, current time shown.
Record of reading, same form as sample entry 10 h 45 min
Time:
8 h 10 min
